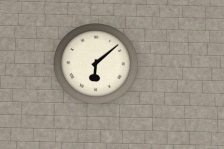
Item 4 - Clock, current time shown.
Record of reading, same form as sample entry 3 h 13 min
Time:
6 h 08 min
